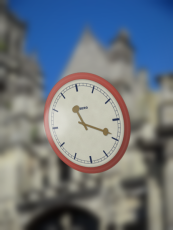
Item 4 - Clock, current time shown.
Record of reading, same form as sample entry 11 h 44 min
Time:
11 h 19 min
